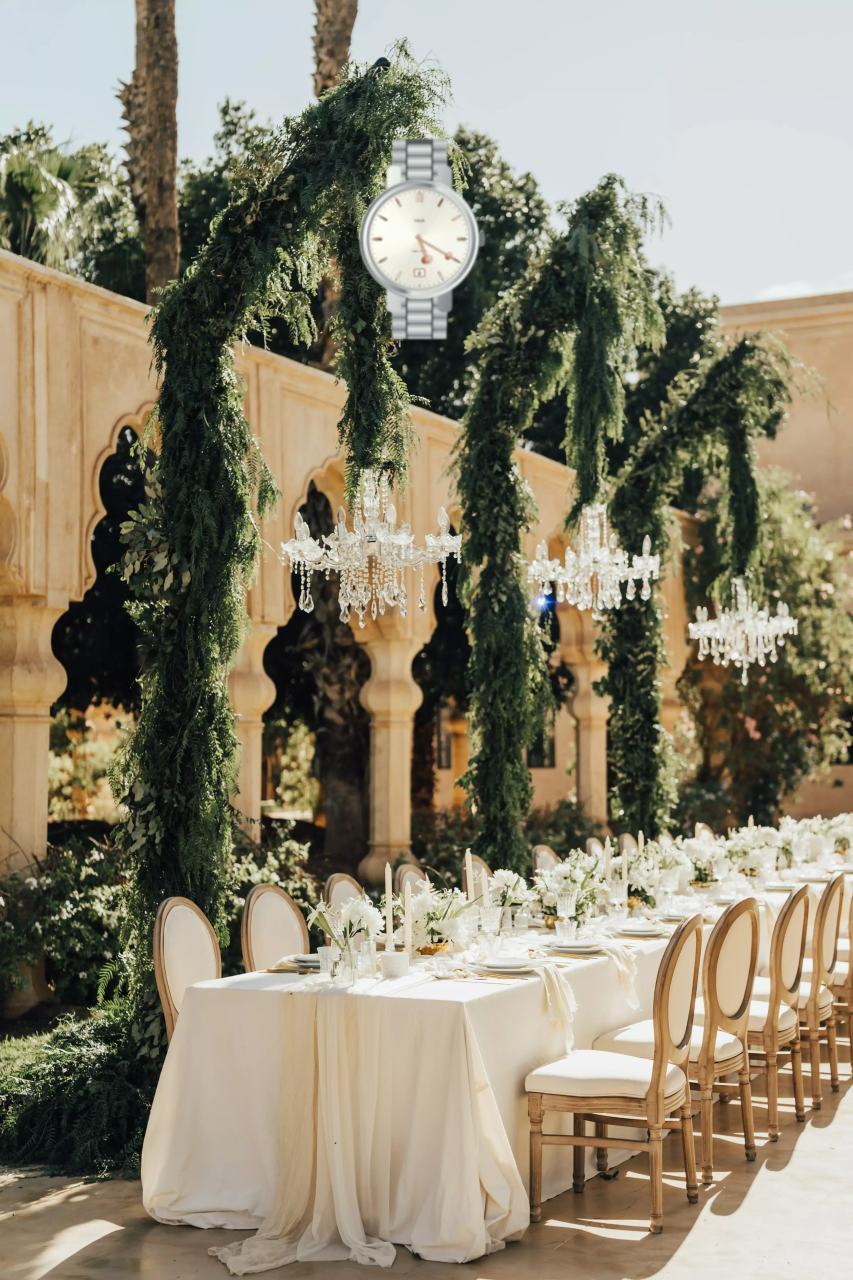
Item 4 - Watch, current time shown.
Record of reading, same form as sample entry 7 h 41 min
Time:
5 h 20 min
